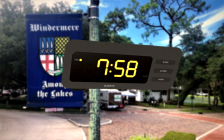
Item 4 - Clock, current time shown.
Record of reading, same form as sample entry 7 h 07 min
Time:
7 h 58 min
